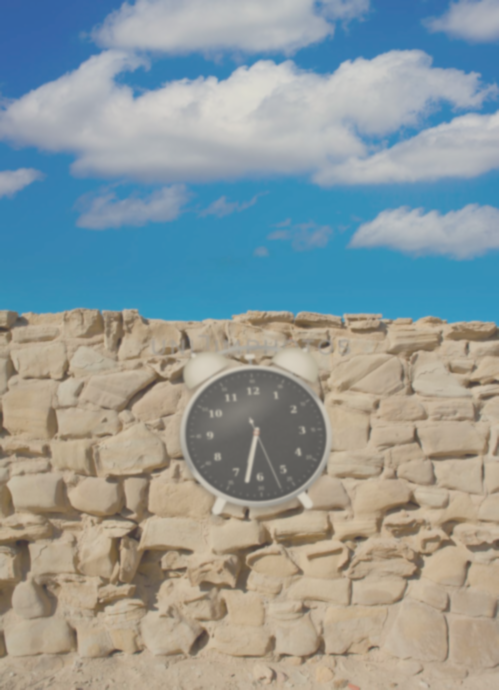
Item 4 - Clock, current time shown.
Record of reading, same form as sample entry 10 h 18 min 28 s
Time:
6 h 32 min 27 s
